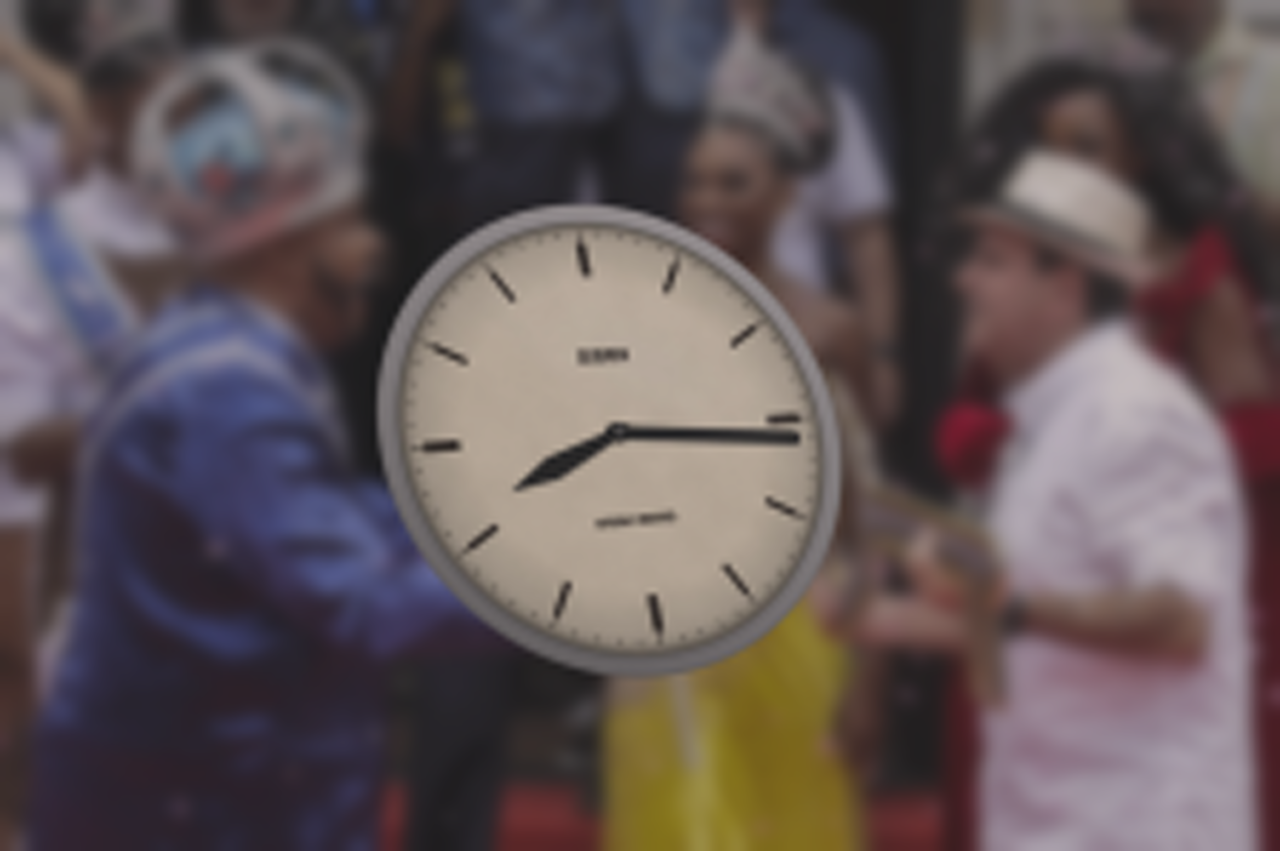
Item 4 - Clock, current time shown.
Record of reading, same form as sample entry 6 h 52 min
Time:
8 h 16 min
